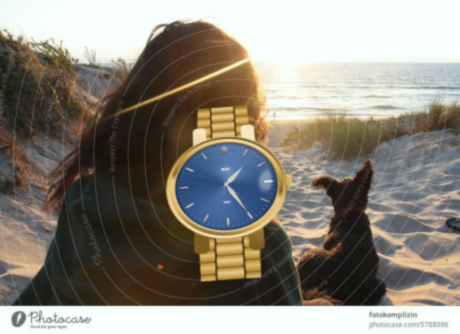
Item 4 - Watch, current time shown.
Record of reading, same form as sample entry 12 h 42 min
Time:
1 h 25 min
